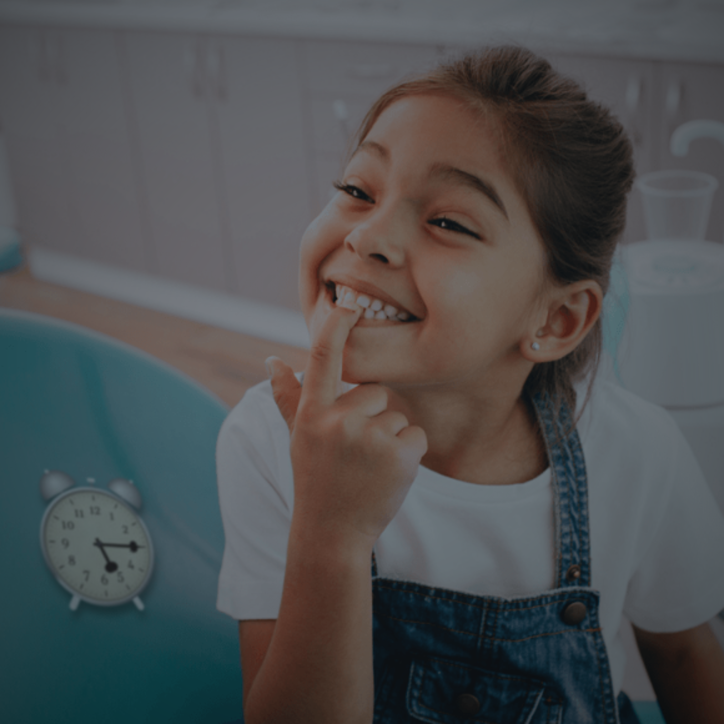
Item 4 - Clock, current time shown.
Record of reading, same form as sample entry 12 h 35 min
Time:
5 h 15 min
